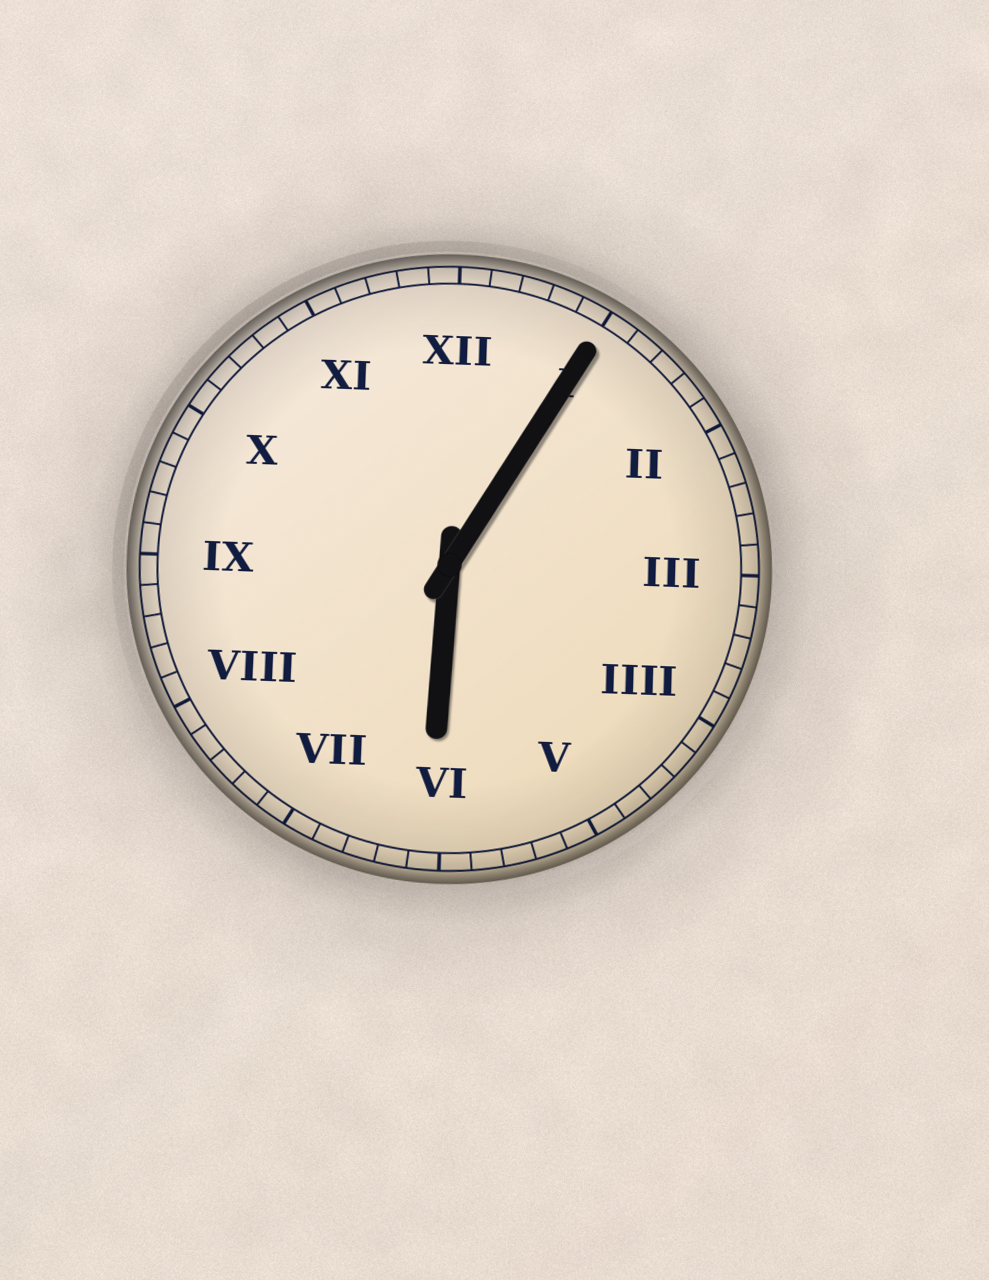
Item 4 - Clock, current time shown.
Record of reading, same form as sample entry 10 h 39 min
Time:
6 h 05 min
